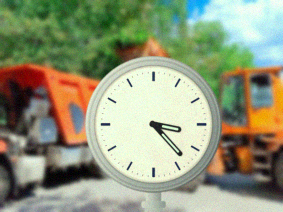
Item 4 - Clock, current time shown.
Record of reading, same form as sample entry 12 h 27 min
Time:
3 h 23 min
